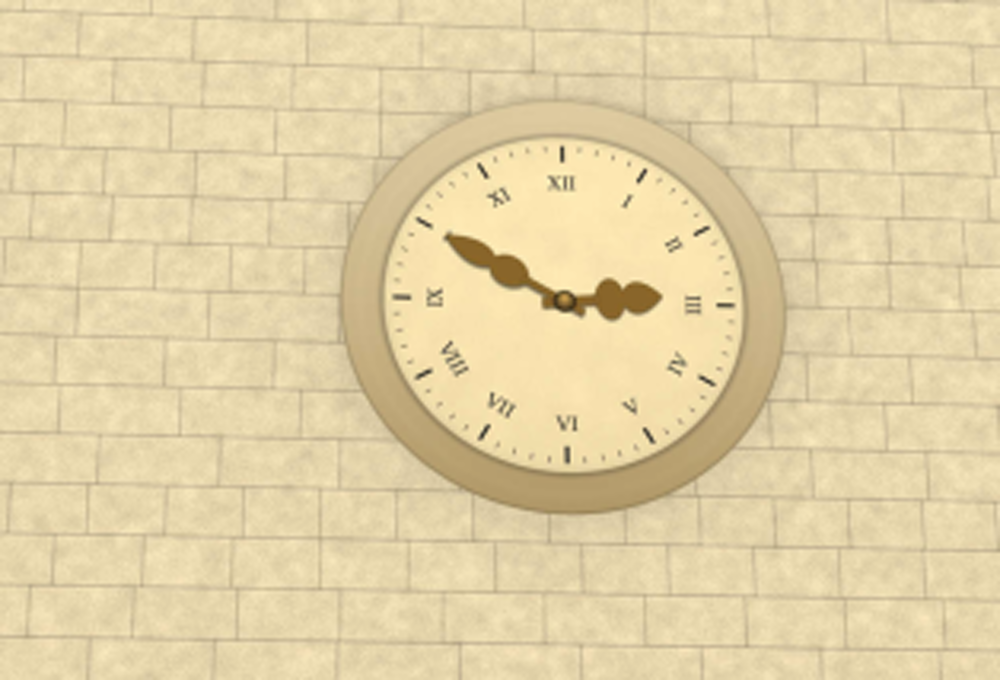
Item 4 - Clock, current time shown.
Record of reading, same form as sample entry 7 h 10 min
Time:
2 h 50 min
